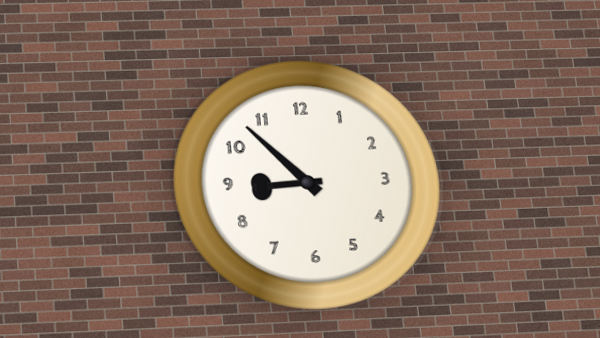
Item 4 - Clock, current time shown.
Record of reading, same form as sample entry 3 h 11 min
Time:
8 h 53 min
